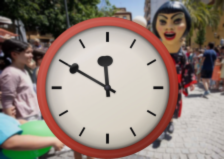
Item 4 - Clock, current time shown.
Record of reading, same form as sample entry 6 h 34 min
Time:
11 h 50 min
